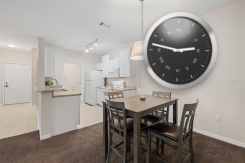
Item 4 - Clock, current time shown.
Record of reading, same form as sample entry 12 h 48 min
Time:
2 h 47 min
